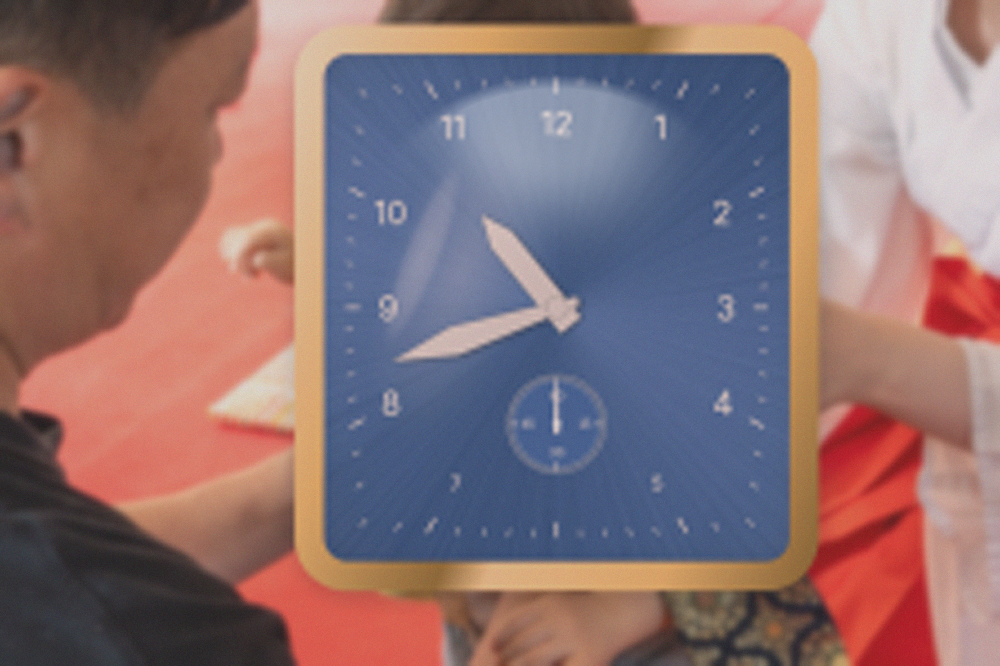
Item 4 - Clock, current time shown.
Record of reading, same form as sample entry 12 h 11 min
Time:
10 h 42 min
